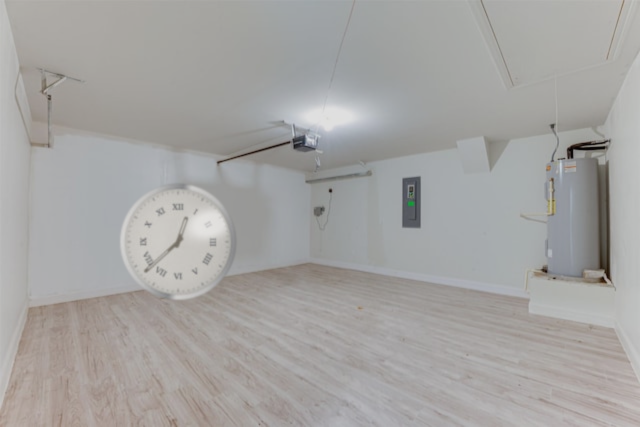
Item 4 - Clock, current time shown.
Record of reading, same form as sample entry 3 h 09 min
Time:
12 h 38 min
